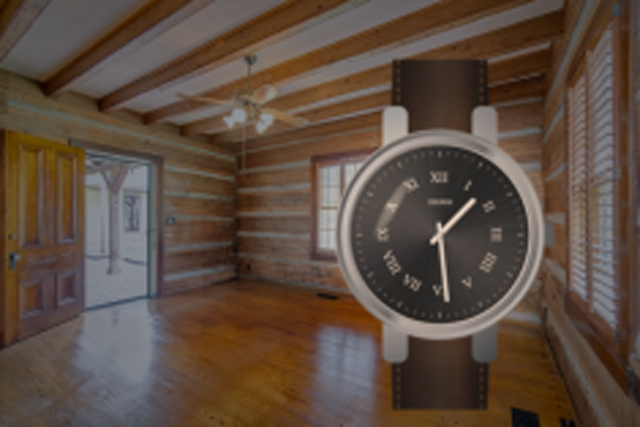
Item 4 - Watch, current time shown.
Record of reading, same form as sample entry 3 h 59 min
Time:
1 h 29 min
